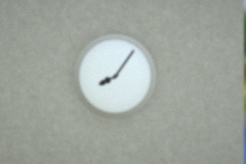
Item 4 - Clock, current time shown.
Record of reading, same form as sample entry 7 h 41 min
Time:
8 h 06 min
